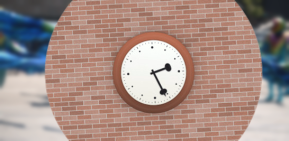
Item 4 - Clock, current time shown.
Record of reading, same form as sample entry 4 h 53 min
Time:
2 h 26 min
